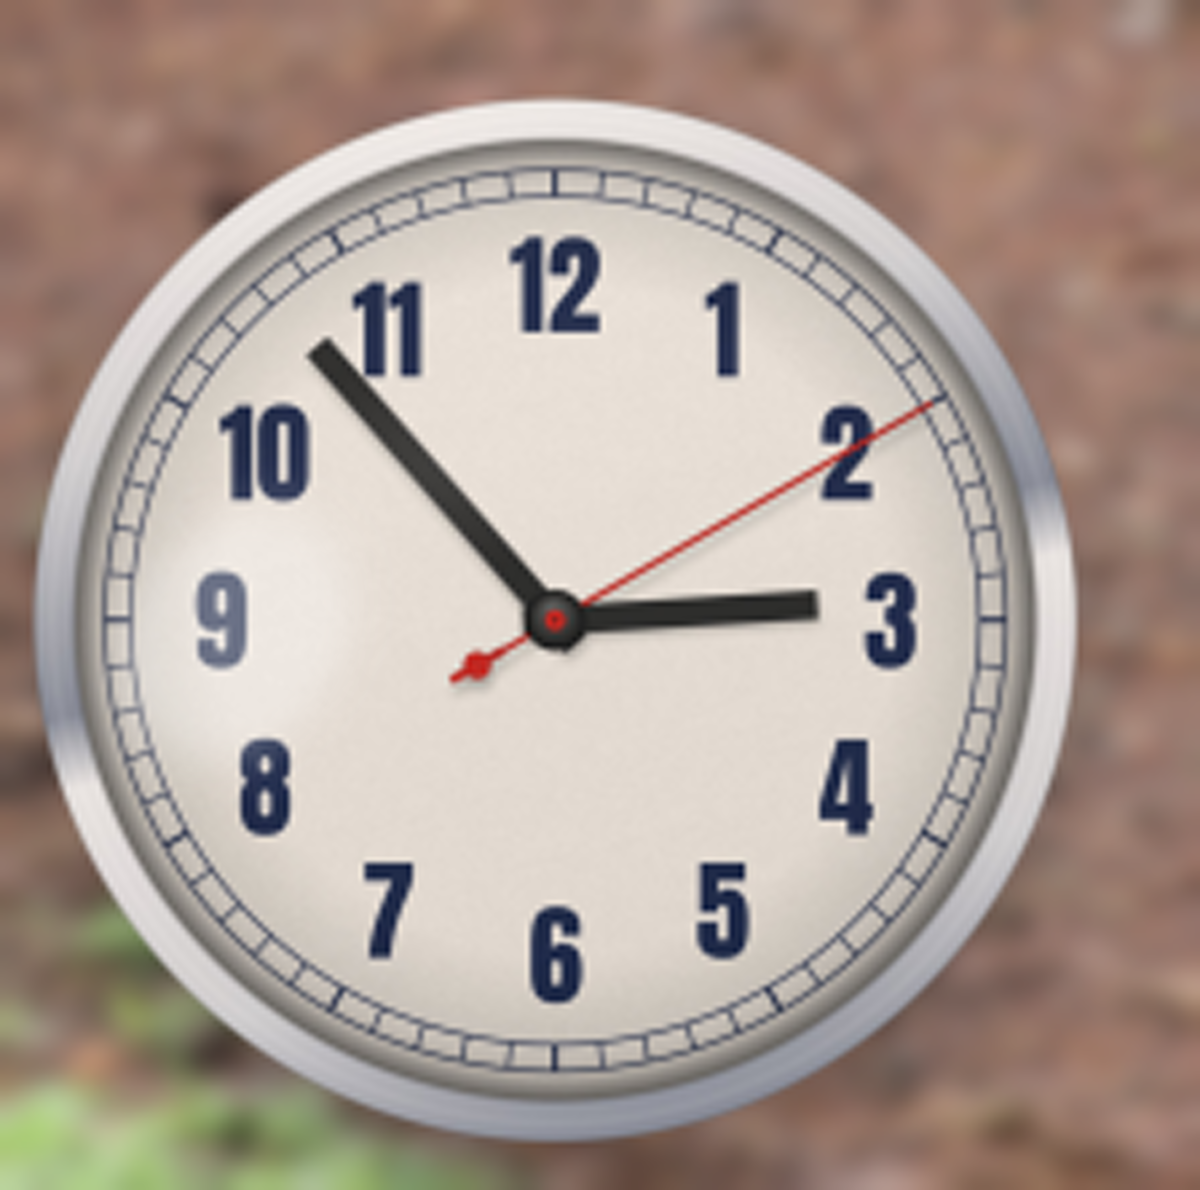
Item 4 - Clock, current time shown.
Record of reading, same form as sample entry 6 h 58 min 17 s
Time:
2 h 53 min 10 s
